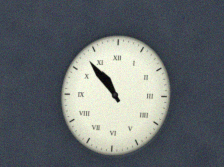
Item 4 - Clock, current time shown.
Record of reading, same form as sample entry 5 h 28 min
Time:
10 h 53 min
